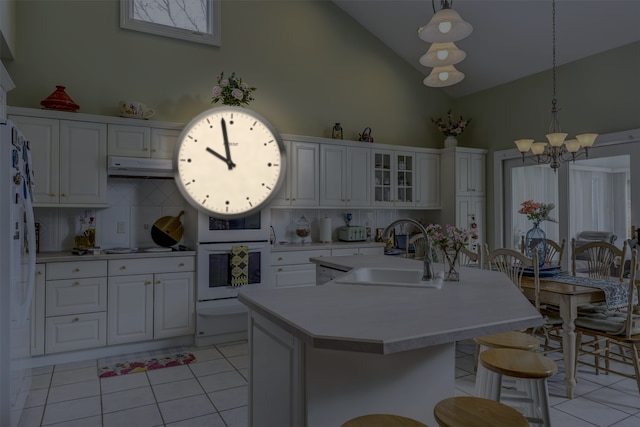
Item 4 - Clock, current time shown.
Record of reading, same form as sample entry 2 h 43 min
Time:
9 h 58 min
